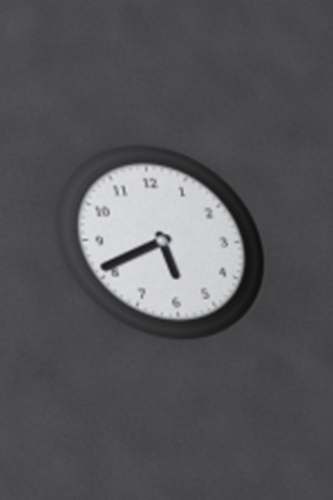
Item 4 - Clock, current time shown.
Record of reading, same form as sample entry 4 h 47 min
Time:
5 h 41 min
